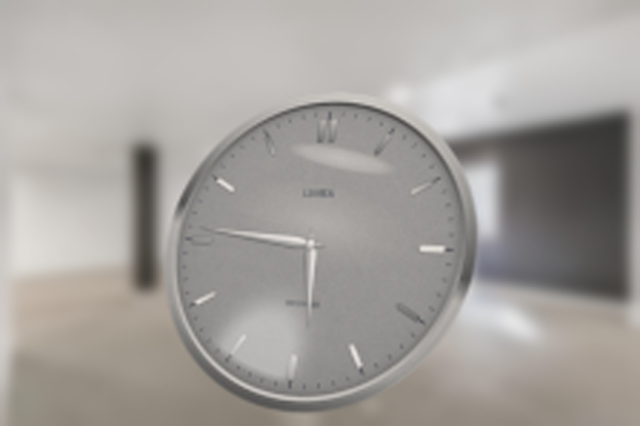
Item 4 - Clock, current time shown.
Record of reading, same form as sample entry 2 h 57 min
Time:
5 h 46 min
